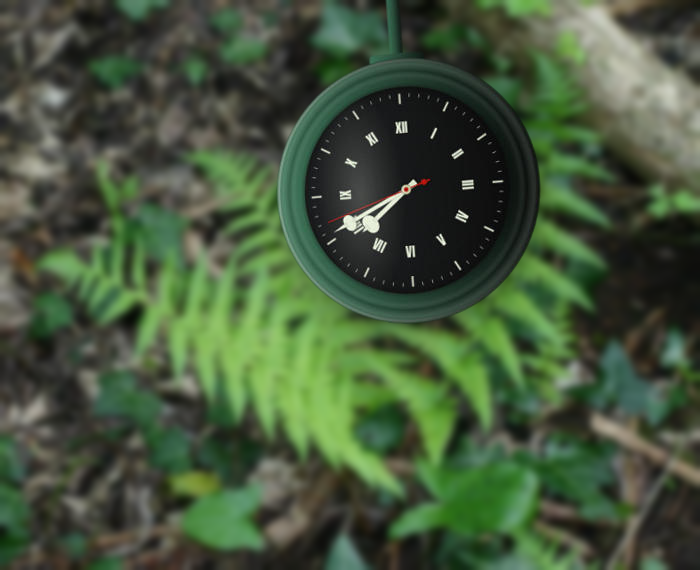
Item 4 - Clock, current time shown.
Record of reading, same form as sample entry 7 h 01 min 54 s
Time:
7 h 40 min 42 s
